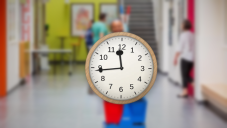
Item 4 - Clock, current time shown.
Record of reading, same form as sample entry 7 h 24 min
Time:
11 h 44 min
